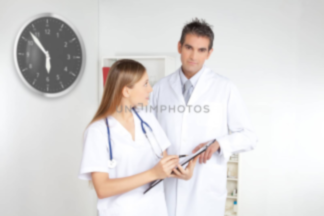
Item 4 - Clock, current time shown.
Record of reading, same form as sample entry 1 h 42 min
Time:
5 h 53 min
